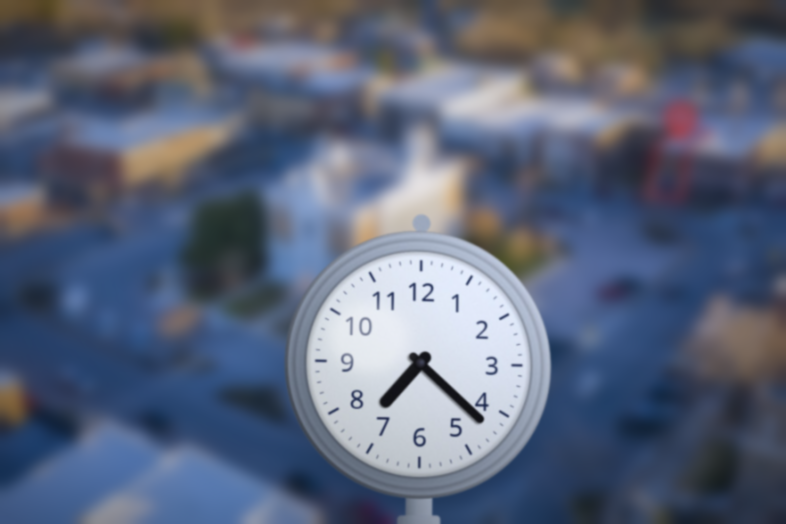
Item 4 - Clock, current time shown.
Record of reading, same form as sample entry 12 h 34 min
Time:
7 h 22 min
